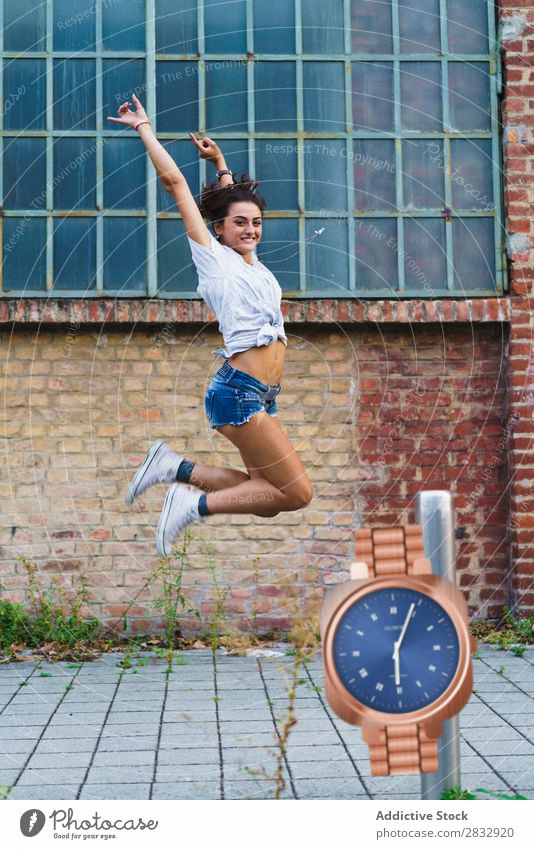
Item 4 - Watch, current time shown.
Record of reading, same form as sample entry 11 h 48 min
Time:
6 h 04 min
